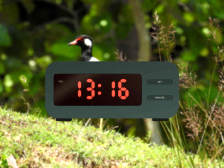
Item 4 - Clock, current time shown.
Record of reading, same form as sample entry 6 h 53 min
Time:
13 h 16 min
